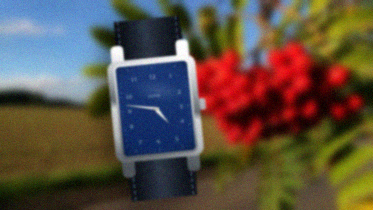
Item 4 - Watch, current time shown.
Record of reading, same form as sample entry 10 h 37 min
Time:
4 h 47 min
